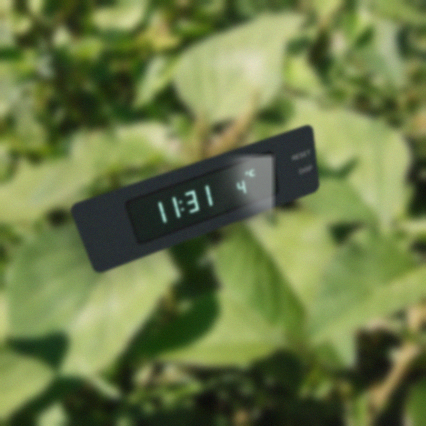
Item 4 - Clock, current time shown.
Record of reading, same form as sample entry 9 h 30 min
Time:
11 h 31 min
